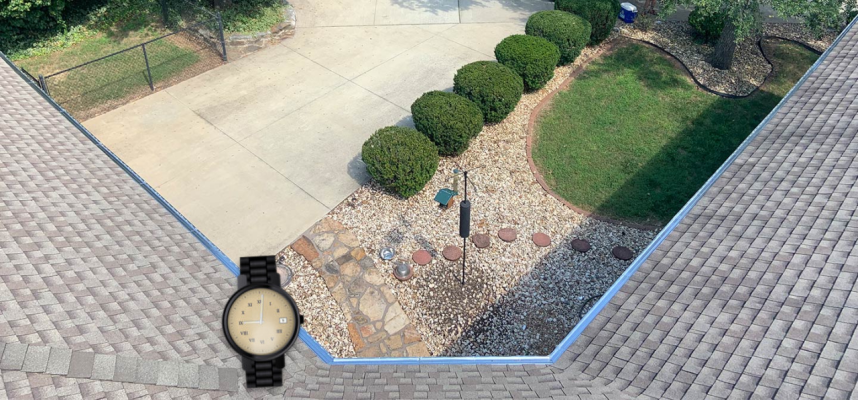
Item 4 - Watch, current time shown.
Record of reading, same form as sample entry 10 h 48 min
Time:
9 h 01 min
